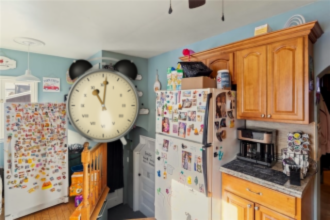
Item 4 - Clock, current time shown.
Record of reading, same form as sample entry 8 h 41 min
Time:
11 h 01 min
